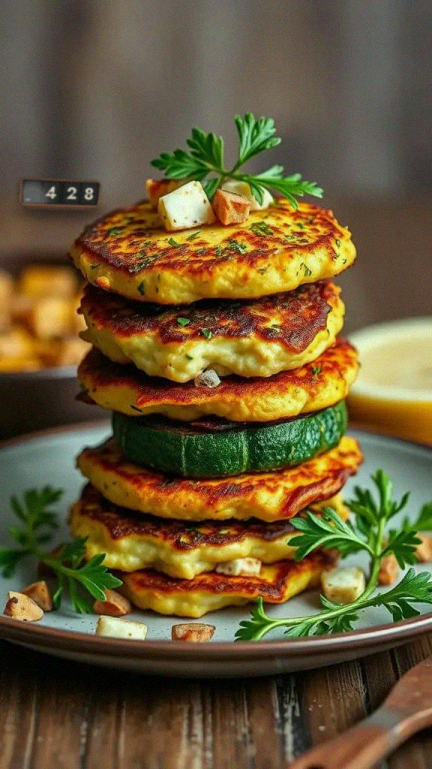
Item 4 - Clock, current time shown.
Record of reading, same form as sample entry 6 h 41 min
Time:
4 h 28 min
